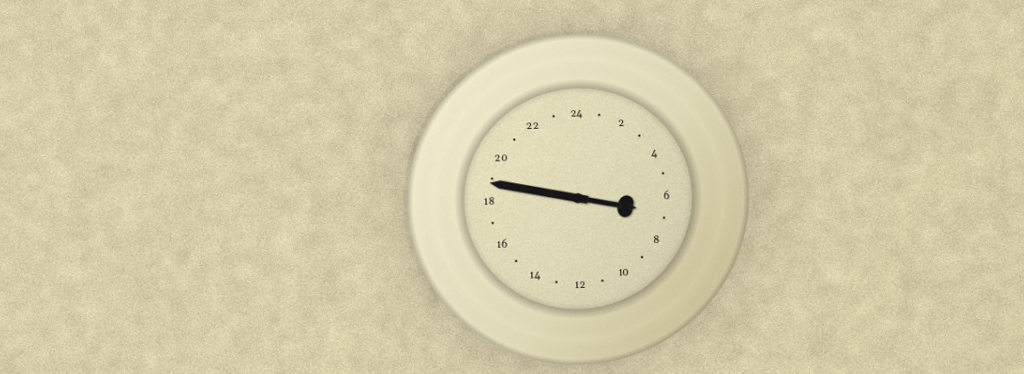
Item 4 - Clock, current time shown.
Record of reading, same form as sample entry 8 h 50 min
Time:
6 h 47 min
